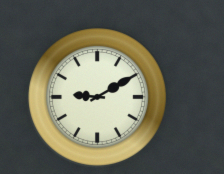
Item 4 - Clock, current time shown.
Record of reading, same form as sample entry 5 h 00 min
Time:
9 h 10 min
